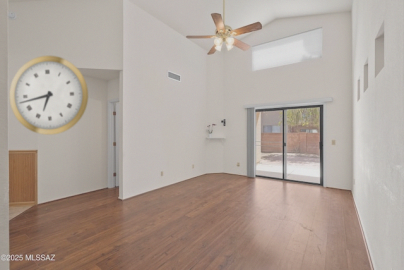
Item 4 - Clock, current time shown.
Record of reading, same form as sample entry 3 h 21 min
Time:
6 h 43 min
